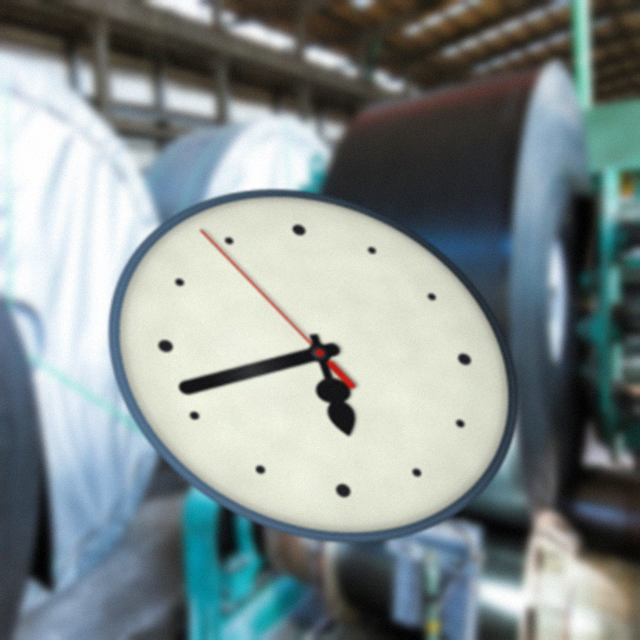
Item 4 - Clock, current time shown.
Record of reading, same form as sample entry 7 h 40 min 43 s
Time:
5 h 41 min 54 s
